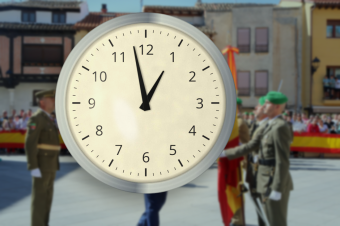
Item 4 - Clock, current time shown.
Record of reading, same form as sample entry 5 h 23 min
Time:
12 h 58 min
